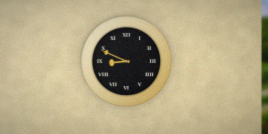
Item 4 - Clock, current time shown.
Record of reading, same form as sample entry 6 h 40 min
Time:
8 h 49 min
